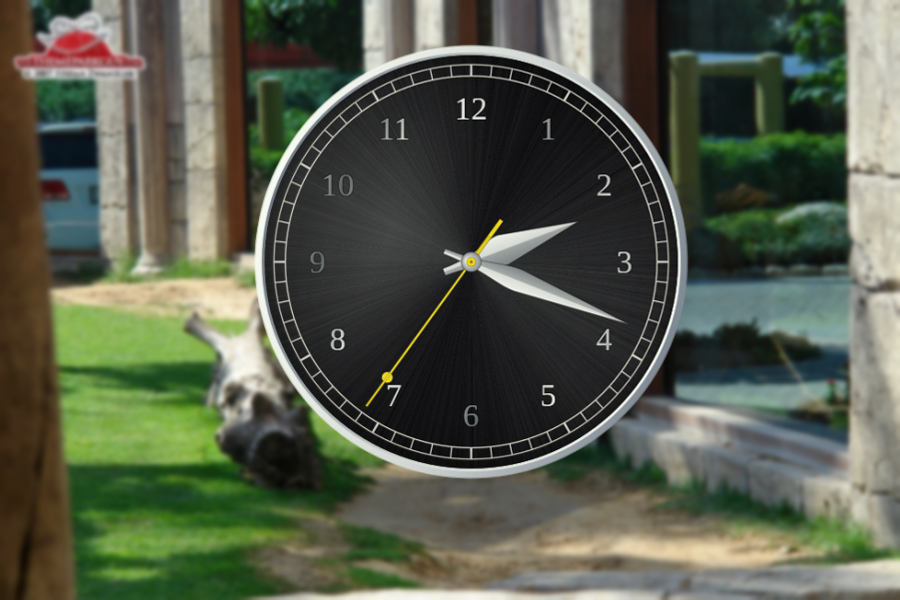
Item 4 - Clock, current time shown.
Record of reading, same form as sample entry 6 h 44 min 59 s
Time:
2 h 18 min 36 s
